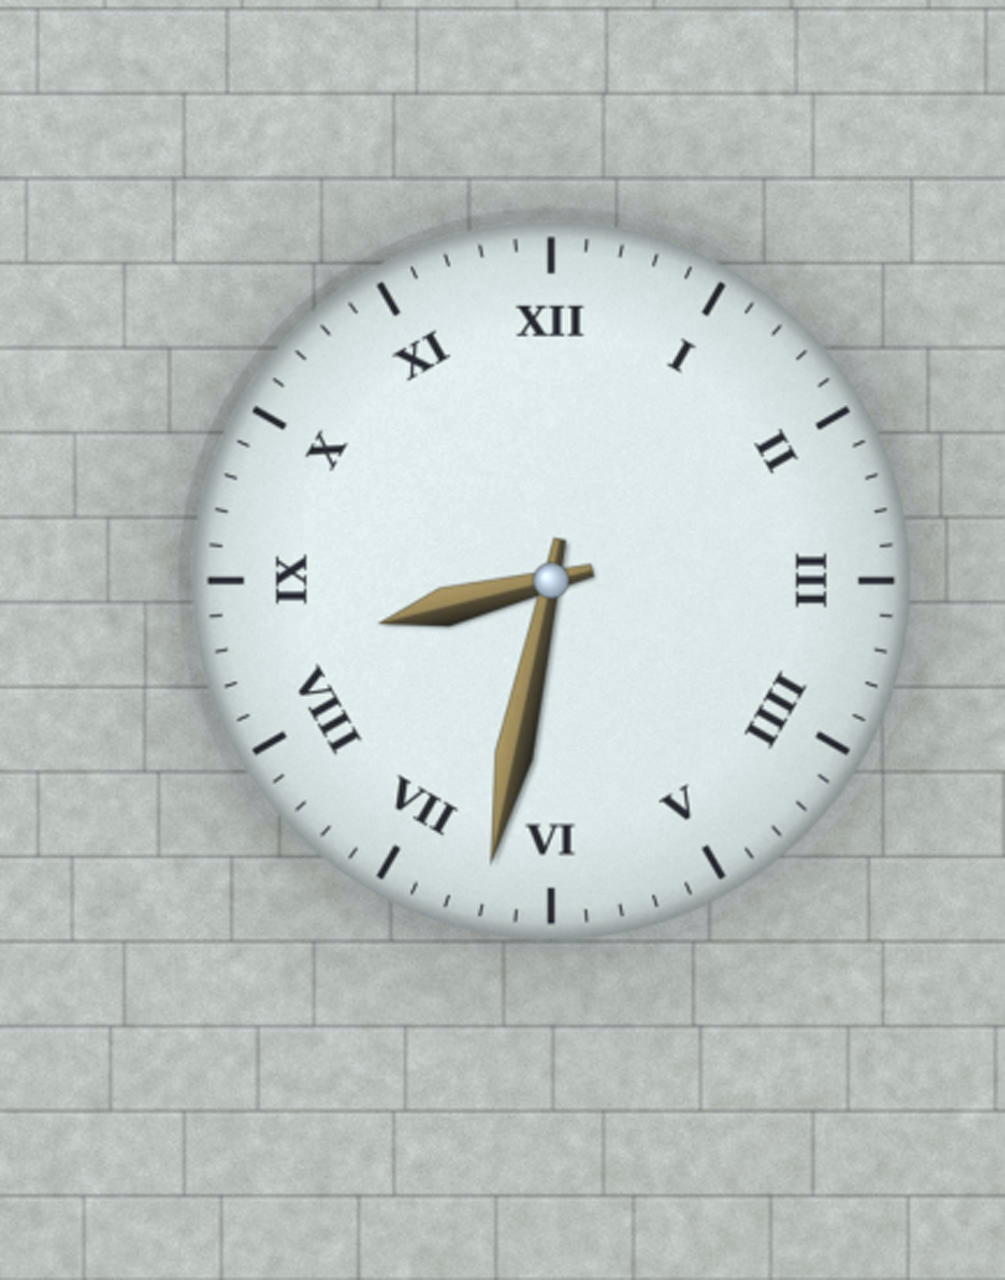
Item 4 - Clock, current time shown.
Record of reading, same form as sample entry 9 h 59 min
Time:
8 h 32 min
